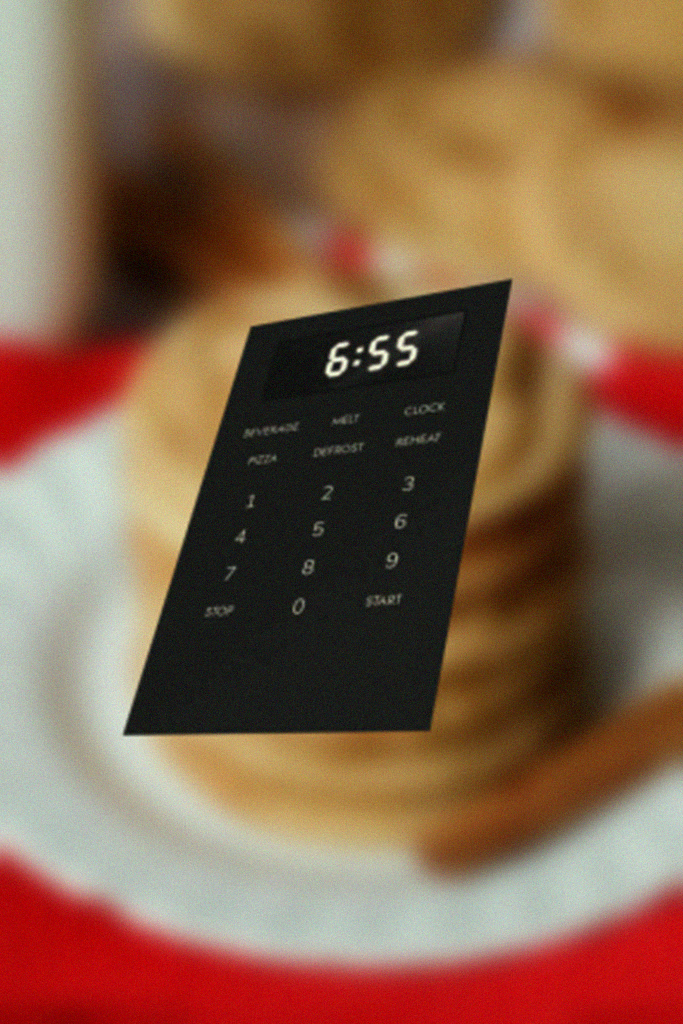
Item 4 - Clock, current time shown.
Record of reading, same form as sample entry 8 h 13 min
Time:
6 h 55 min
